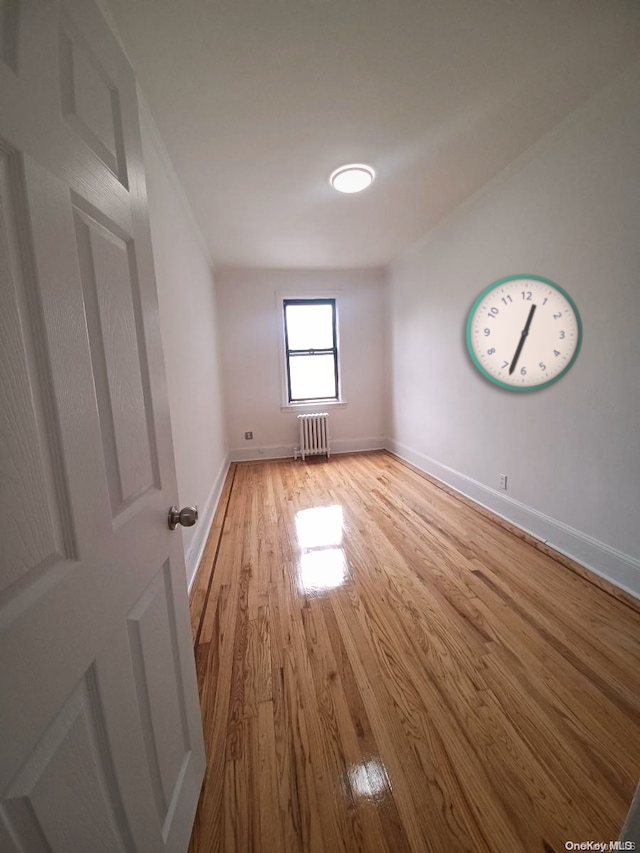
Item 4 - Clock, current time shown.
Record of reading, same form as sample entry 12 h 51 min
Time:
12 h 33 min
